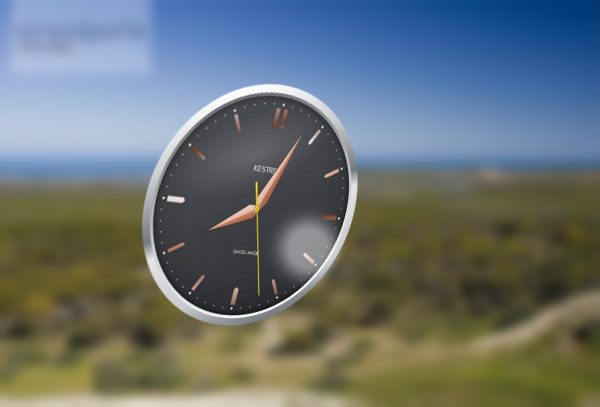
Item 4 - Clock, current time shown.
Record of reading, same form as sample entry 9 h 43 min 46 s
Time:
8 h 03 min 27 s
